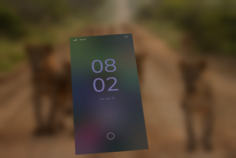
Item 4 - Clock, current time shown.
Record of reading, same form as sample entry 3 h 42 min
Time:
8 h 02 min
